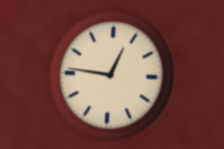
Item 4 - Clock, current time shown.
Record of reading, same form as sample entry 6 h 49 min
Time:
12 h 46 min
